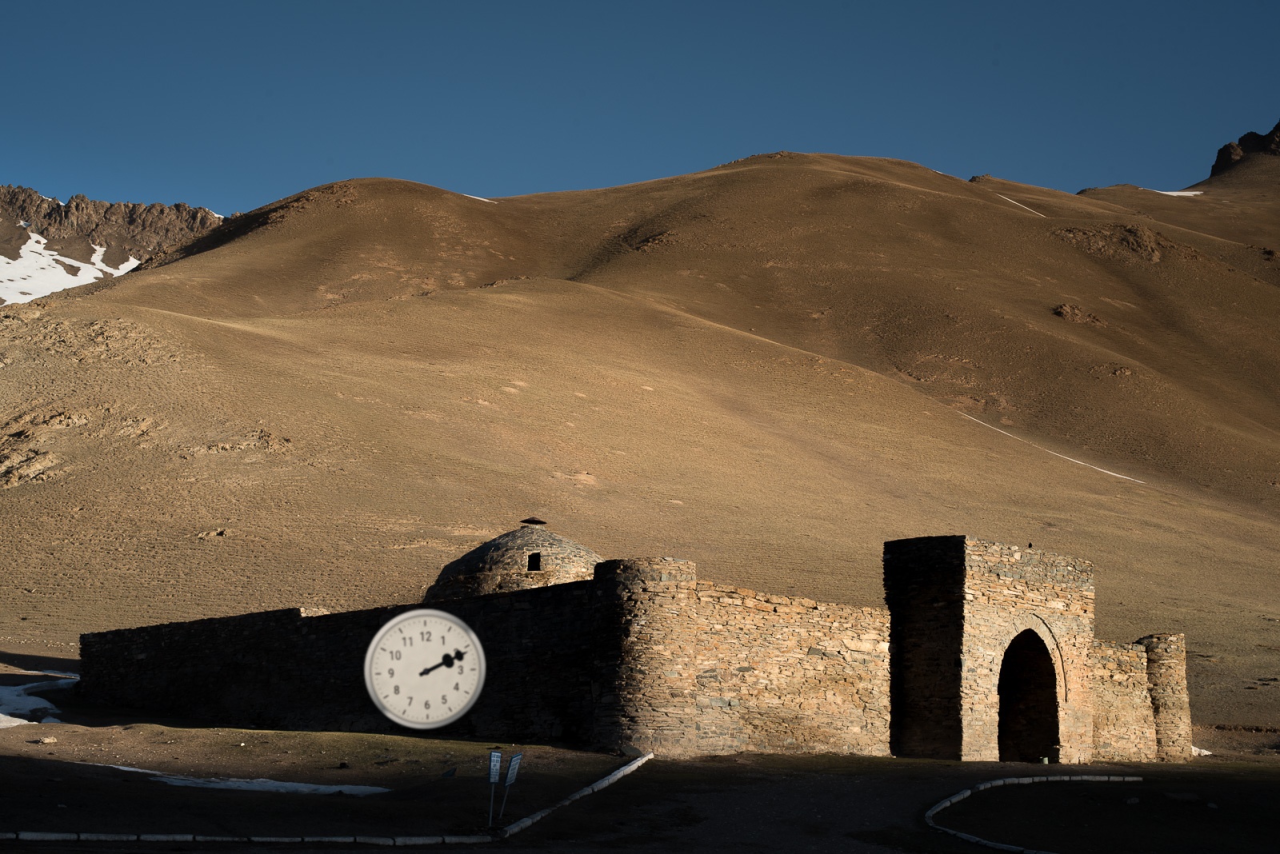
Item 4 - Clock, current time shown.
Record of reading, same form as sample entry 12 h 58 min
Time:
2 h 11 min
